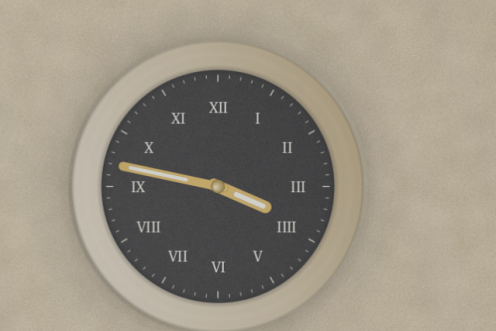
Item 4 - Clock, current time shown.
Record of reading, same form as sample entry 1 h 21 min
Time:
3 h 47 min
